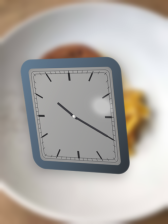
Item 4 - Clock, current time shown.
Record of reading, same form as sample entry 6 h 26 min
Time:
10 h 20 min
